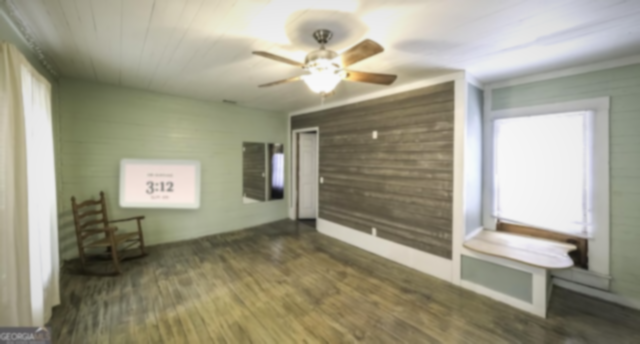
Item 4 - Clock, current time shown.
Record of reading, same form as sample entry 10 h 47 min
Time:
3 h 12 min
